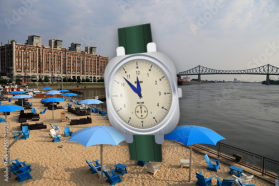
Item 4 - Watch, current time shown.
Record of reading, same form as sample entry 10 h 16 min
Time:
11 h 53 min
